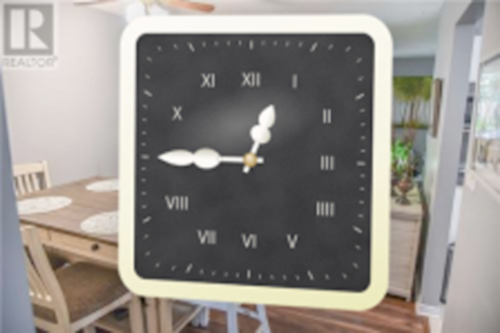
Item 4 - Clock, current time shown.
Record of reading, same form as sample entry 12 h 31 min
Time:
12 h 45 min
